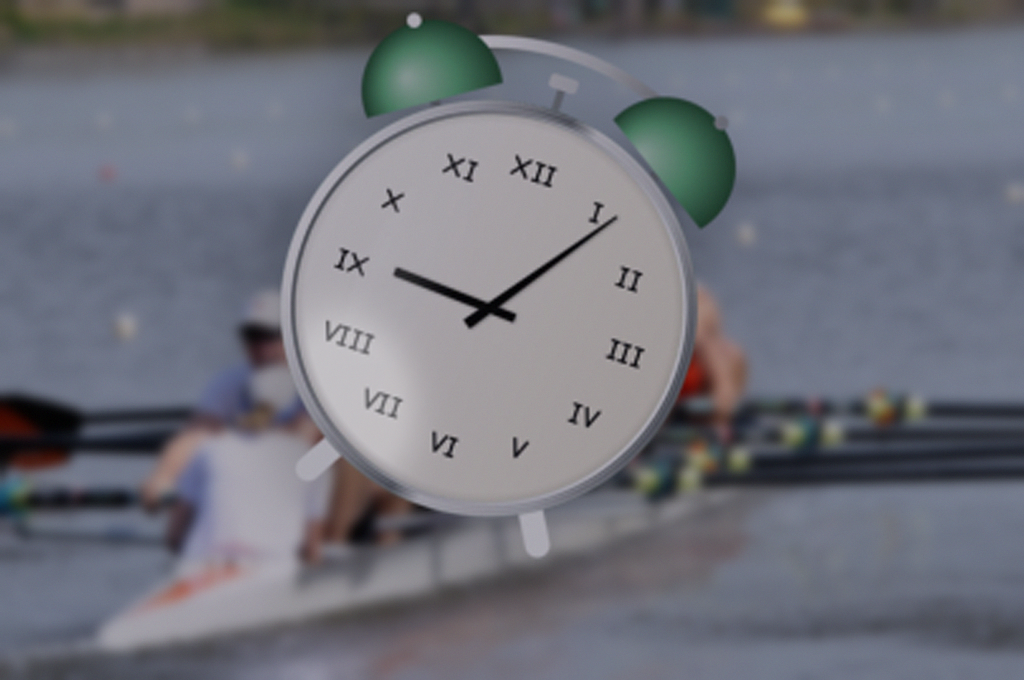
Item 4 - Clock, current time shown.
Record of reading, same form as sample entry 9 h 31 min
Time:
9 h 06 min
